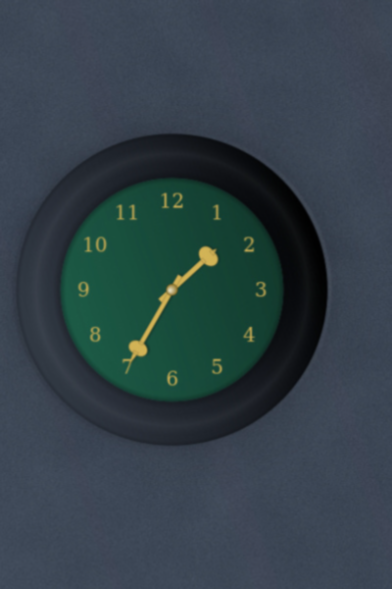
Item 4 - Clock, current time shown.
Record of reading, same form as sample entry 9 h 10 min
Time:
1 h 35 min
